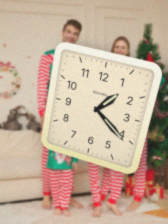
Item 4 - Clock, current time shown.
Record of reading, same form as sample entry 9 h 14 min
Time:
1 h 21 min
